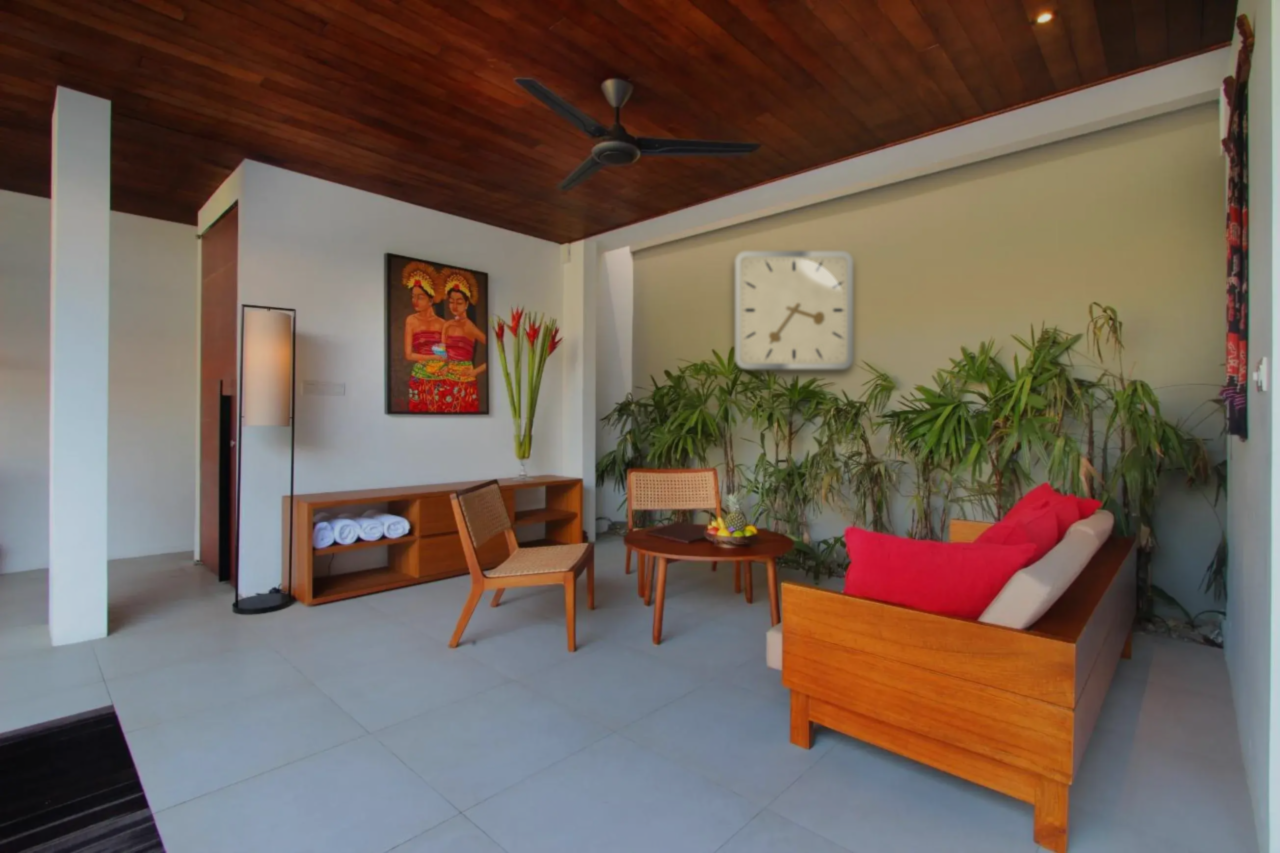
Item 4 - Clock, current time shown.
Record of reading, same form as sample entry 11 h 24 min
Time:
3 h 36 min
